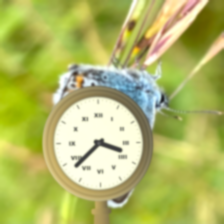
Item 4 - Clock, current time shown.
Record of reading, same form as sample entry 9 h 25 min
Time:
3 h 38 min
